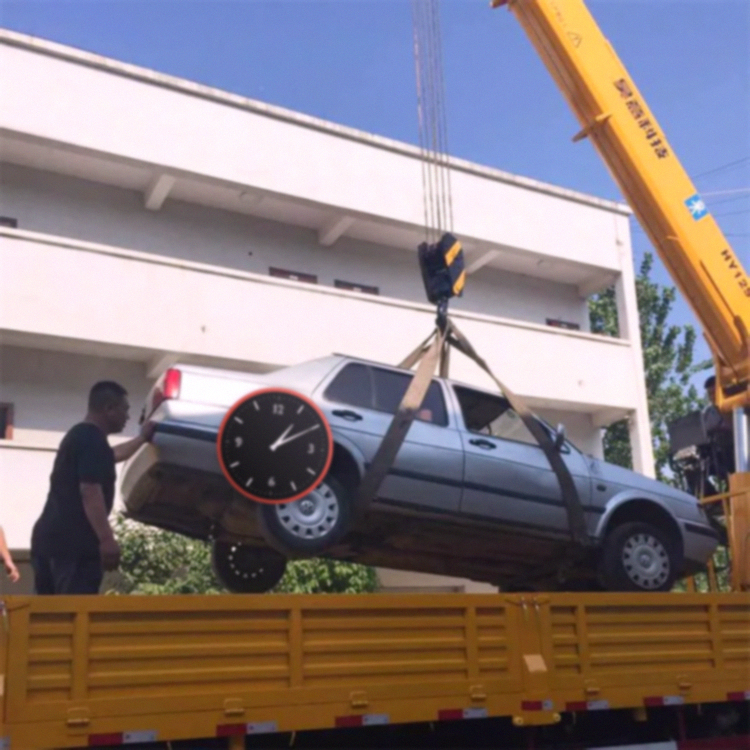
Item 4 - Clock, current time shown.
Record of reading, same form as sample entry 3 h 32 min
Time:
1 h 10 min
